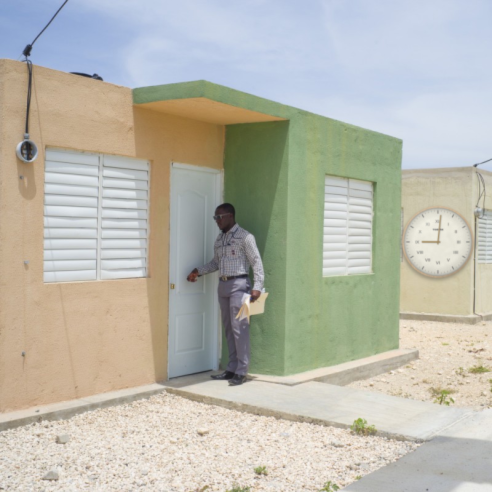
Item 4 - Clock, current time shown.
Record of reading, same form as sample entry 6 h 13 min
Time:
9 h 01 min
